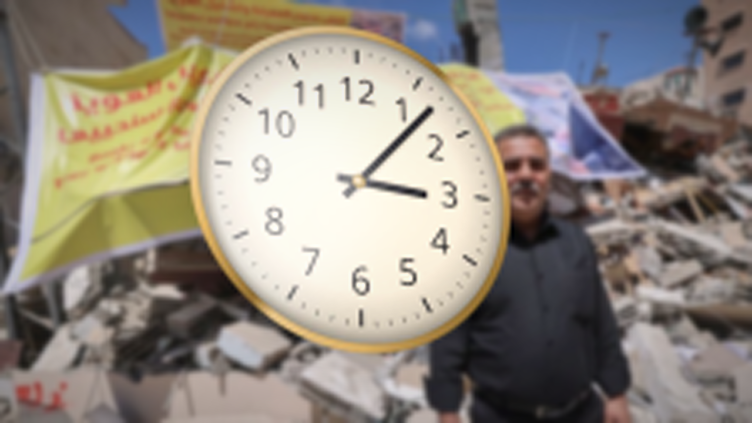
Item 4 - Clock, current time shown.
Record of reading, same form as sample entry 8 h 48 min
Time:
3 h 07 min
